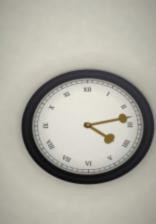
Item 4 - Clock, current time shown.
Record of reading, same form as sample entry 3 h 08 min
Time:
4 h 13 min
